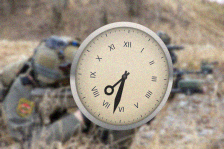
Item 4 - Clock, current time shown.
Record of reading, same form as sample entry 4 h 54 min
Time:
7 h 32 min
